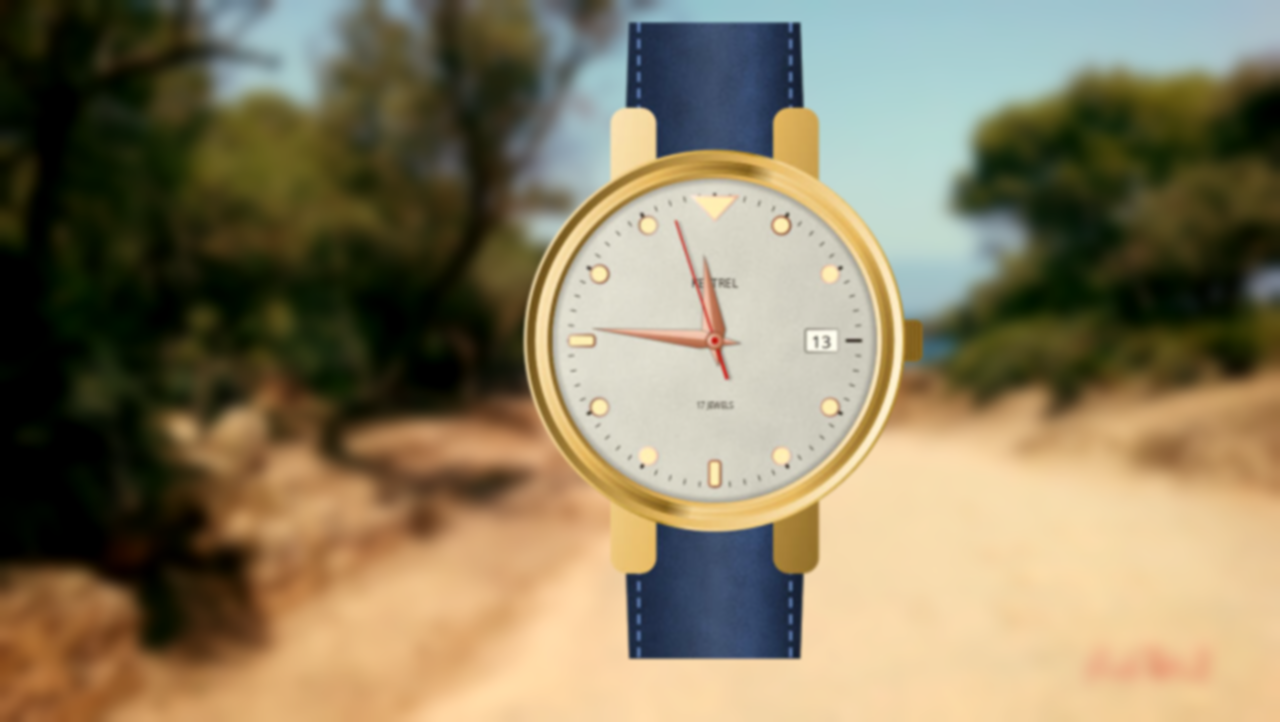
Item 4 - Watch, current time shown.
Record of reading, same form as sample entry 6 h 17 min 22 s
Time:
11 h 45 min 57 s
